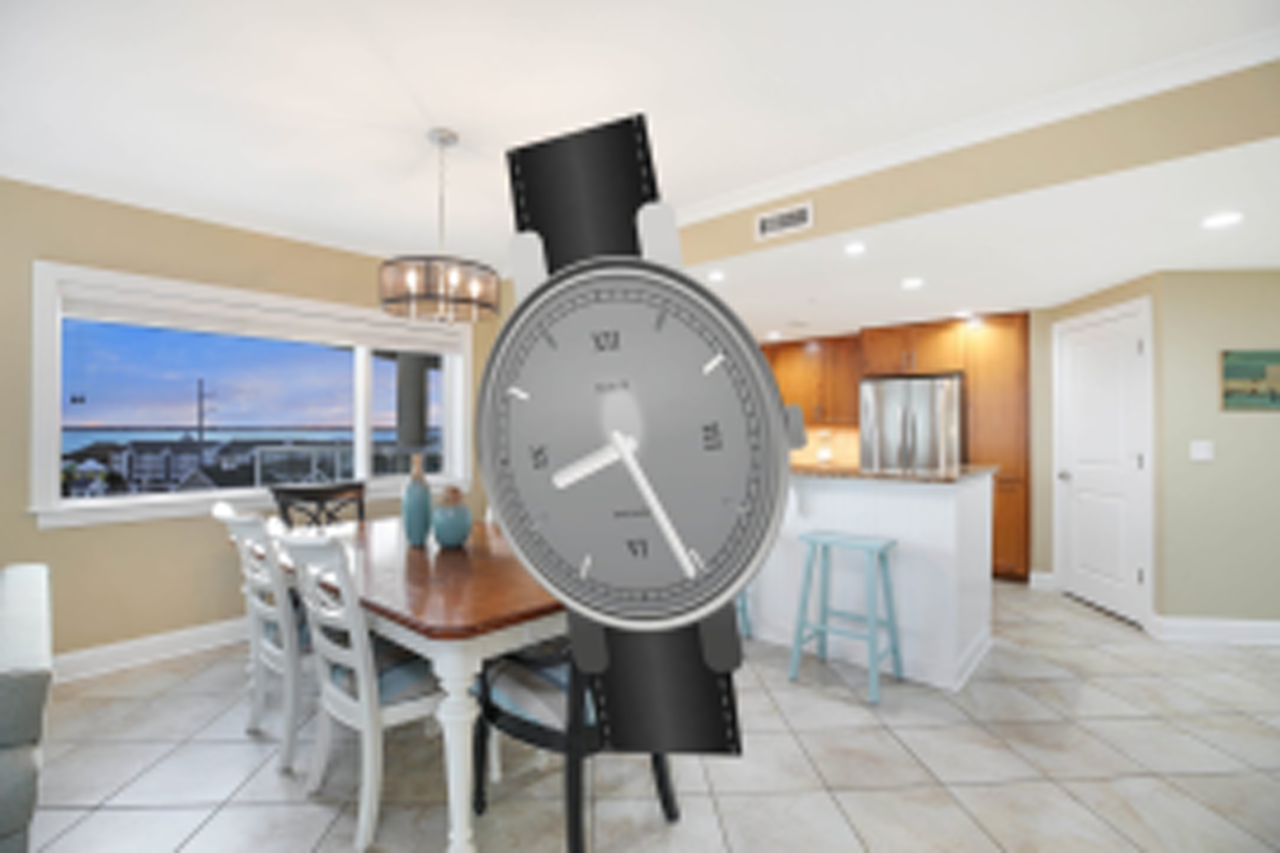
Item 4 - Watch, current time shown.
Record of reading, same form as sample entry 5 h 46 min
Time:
8 h 26 min
